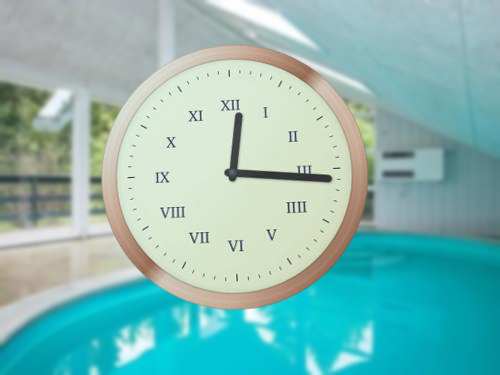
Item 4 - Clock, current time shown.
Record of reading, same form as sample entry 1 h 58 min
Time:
12 h 16 min
